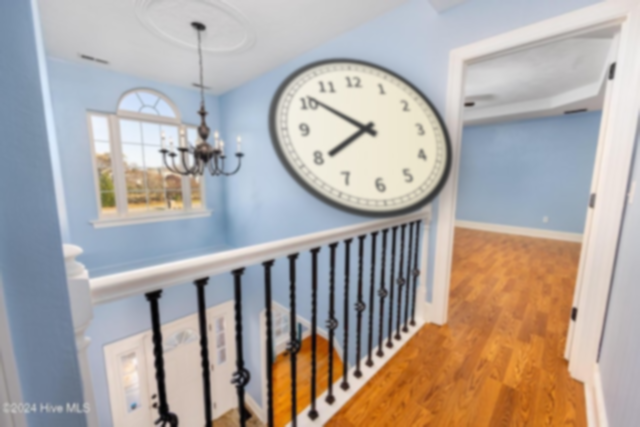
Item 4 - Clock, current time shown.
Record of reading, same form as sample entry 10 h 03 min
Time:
7 h 51 min
